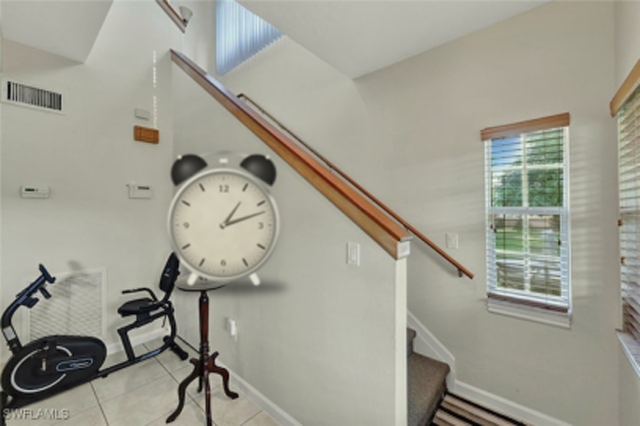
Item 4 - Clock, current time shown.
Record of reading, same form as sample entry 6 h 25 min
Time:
1 h 12 min
